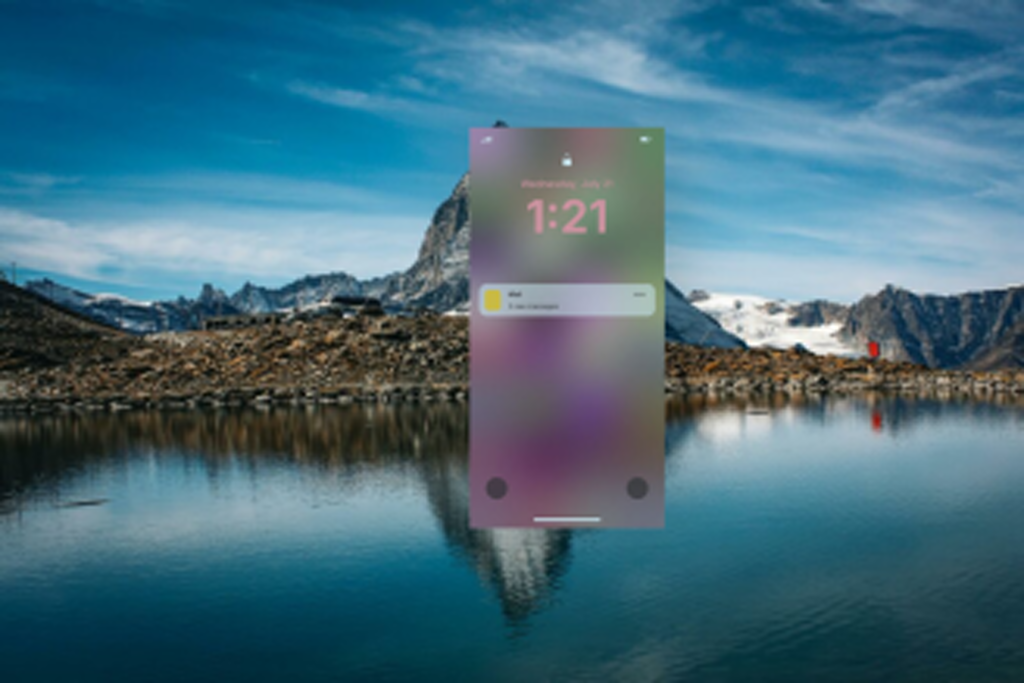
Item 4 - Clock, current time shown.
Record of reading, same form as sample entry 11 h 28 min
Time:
1 h 21 min
